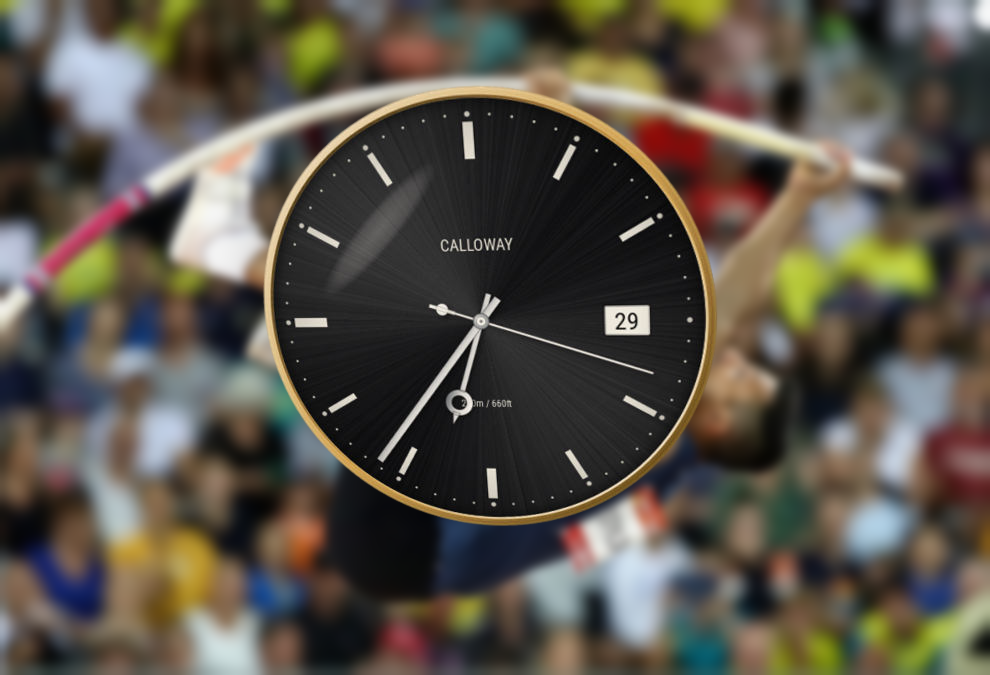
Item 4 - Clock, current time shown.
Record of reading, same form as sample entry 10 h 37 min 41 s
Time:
6 h 36 min 18 s
